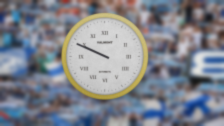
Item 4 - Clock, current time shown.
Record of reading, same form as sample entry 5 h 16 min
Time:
9 h 49 min
